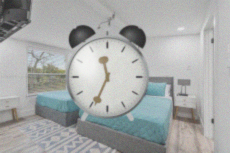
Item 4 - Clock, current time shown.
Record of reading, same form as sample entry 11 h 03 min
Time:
11 h 34 min
